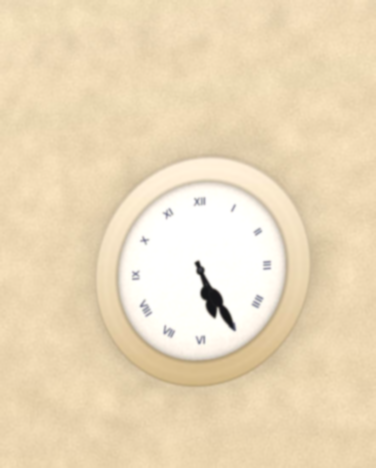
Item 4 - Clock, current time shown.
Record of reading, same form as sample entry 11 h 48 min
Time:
5 h 25 min
